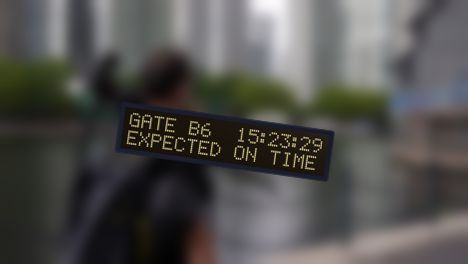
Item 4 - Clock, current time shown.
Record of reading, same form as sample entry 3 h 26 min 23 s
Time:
15 h 23 min 29 s
